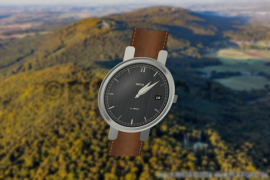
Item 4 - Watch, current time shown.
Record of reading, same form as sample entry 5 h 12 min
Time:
1 h 08 min
